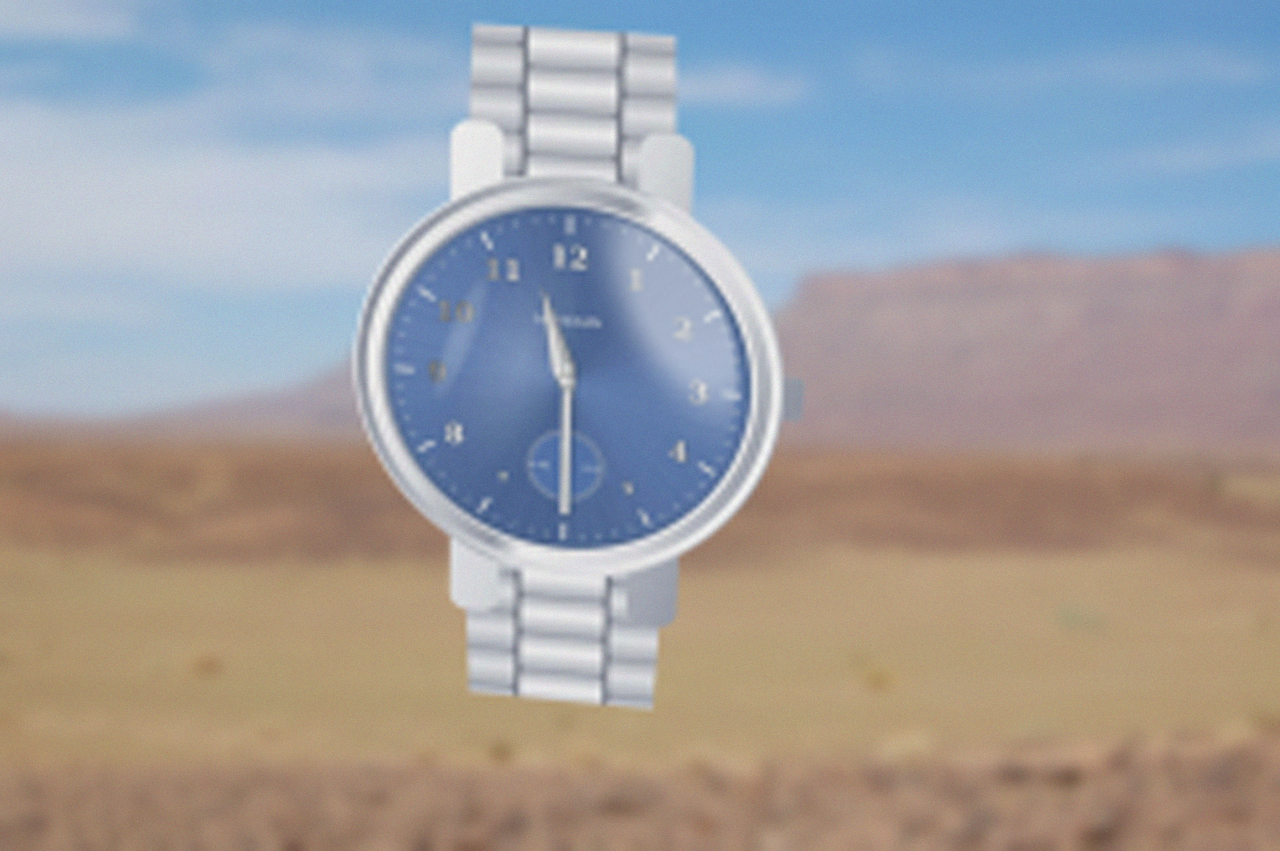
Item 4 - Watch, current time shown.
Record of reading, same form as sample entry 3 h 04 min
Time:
11 h 30 min
